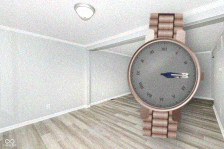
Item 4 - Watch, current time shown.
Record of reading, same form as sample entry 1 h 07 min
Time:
3 h 15 min
